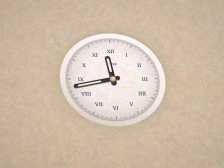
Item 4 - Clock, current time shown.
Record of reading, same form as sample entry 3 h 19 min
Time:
11 h 43 min
